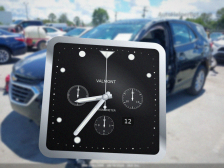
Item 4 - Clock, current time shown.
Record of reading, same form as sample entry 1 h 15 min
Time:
8 h 36 min
